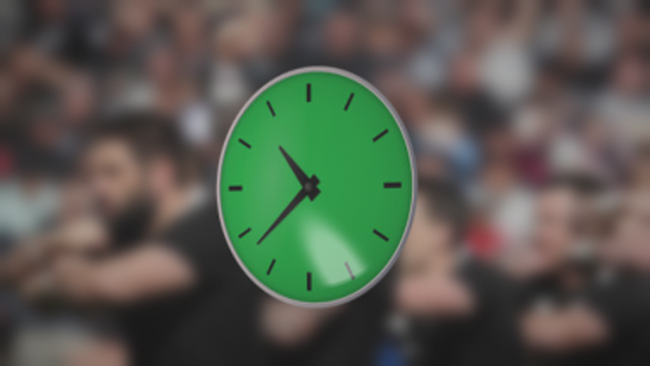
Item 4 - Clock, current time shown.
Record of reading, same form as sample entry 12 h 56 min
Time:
10 h 38 min
